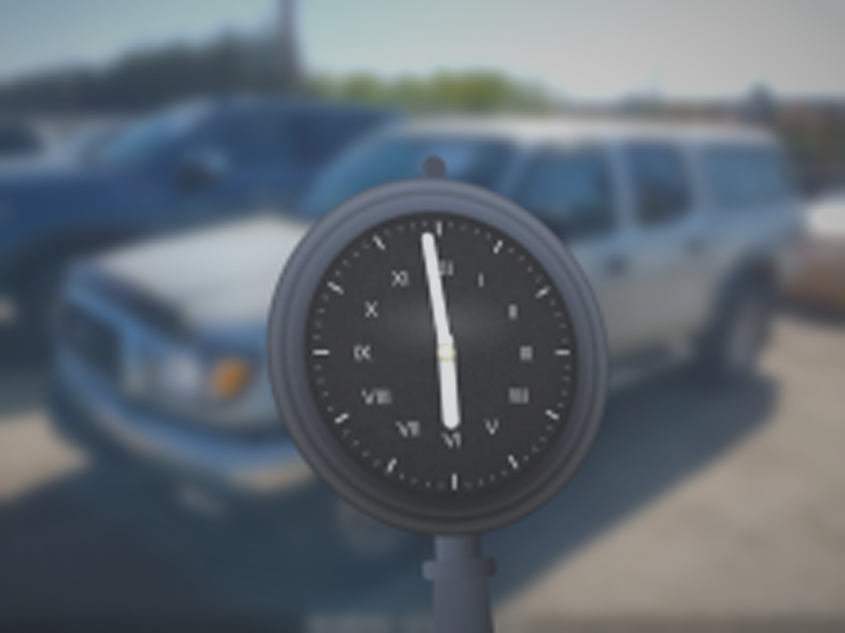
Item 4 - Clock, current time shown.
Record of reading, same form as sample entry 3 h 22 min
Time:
5 h 59 min
